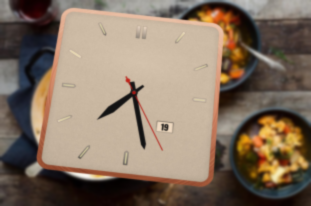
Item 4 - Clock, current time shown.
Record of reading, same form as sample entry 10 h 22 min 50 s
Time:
7 h 27 min 25 s
